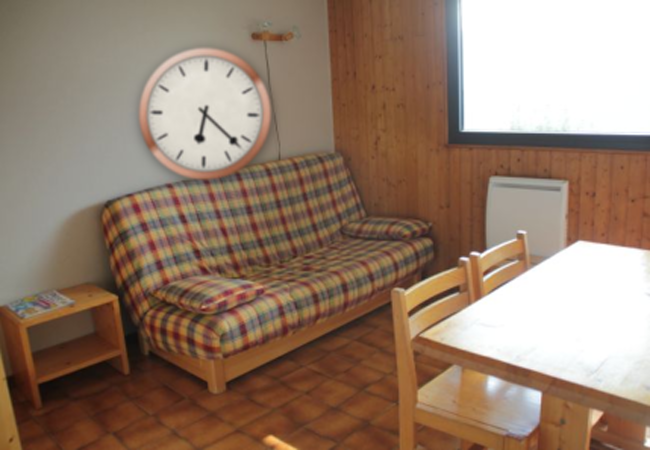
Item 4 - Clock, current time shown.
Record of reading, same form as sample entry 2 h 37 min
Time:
6 h 22 min
